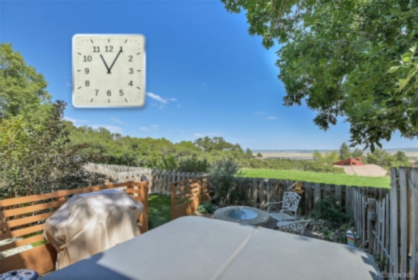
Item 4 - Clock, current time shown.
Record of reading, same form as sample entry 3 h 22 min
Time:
11 h 05 min
